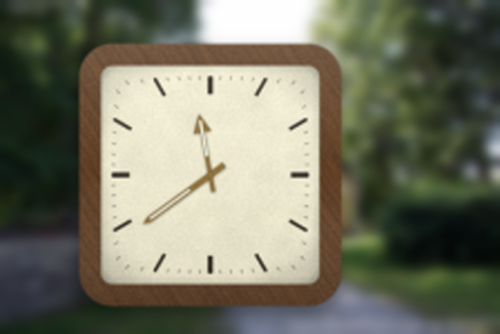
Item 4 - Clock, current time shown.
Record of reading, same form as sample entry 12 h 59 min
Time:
11 h 39 min
